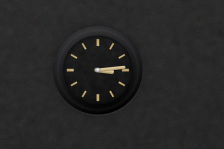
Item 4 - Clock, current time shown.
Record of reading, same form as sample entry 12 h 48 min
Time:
3 h 14 min
